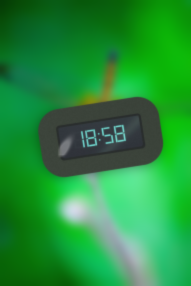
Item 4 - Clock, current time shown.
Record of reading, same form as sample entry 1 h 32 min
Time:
18 h 58 min
